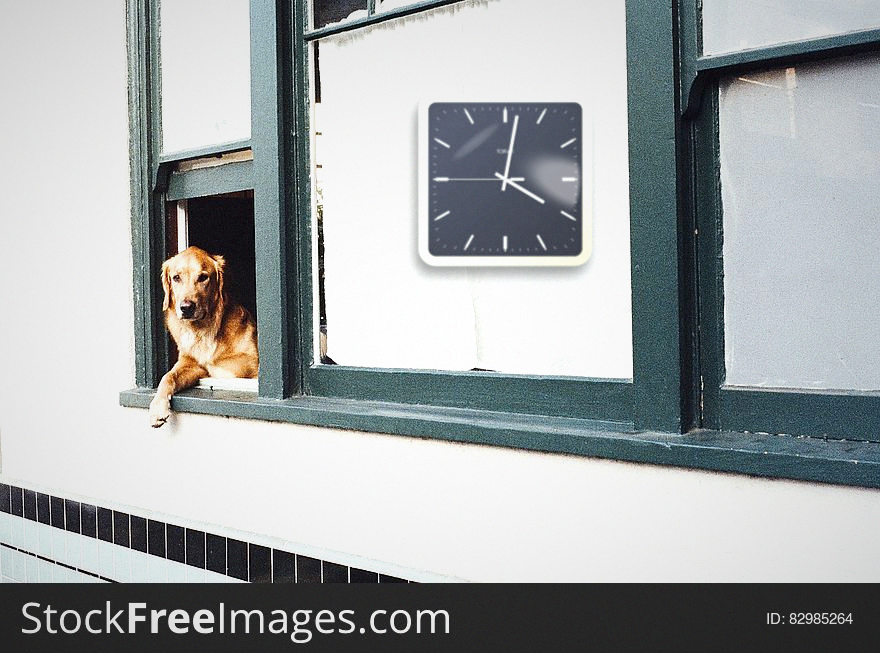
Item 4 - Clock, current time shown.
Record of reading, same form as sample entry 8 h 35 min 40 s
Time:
4 h 01 min 45 s
